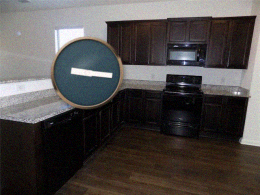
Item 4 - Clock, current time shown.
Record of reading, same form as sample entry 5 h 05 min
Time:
9 h 16 min
